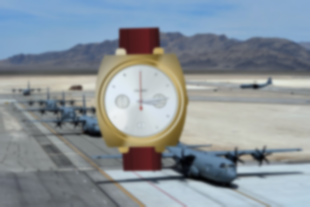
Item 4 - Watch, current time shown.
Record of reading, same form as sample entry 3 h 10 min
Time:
3 h 14 min
